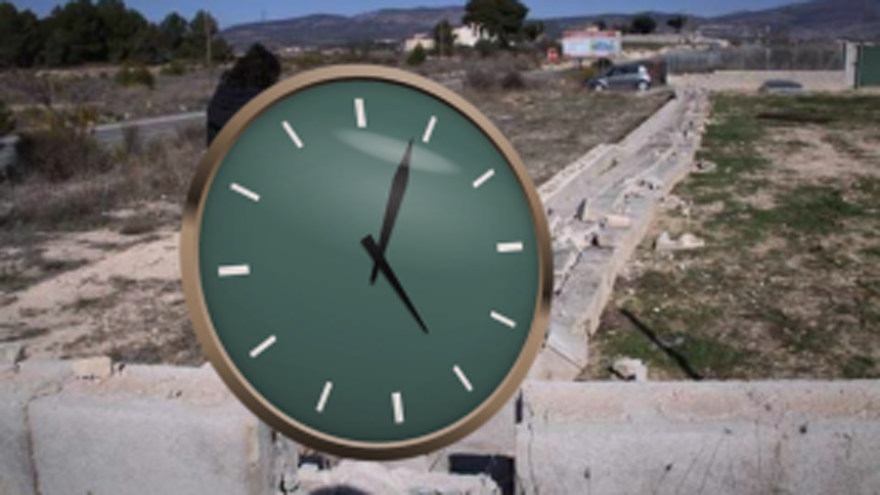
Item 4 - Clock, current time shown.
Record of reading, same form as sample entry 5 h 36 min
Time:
5 h 04 min
